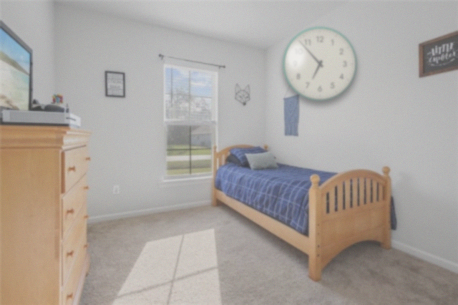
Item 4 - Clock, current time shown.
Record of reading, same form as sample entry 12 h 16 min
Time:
6 h 53 min
